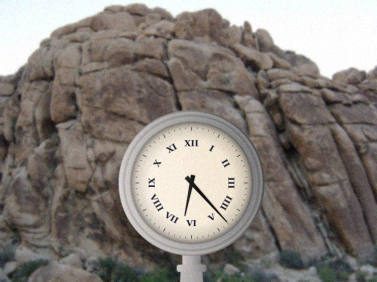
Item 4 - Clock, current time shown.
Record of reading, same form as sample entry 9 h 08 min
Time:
6 h 23 min
